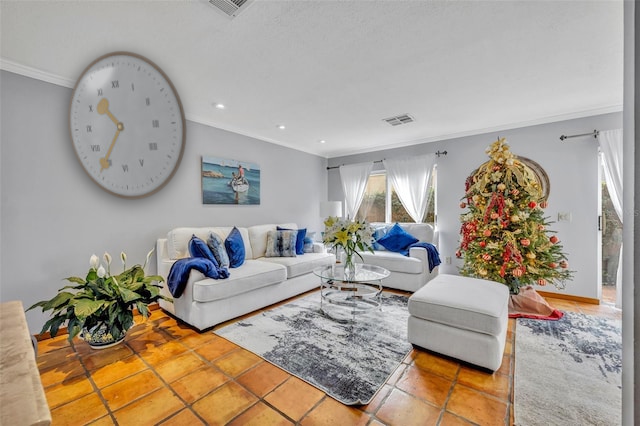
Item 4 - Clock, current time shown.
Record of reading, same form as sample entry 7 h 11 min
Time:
10 h 36 min
